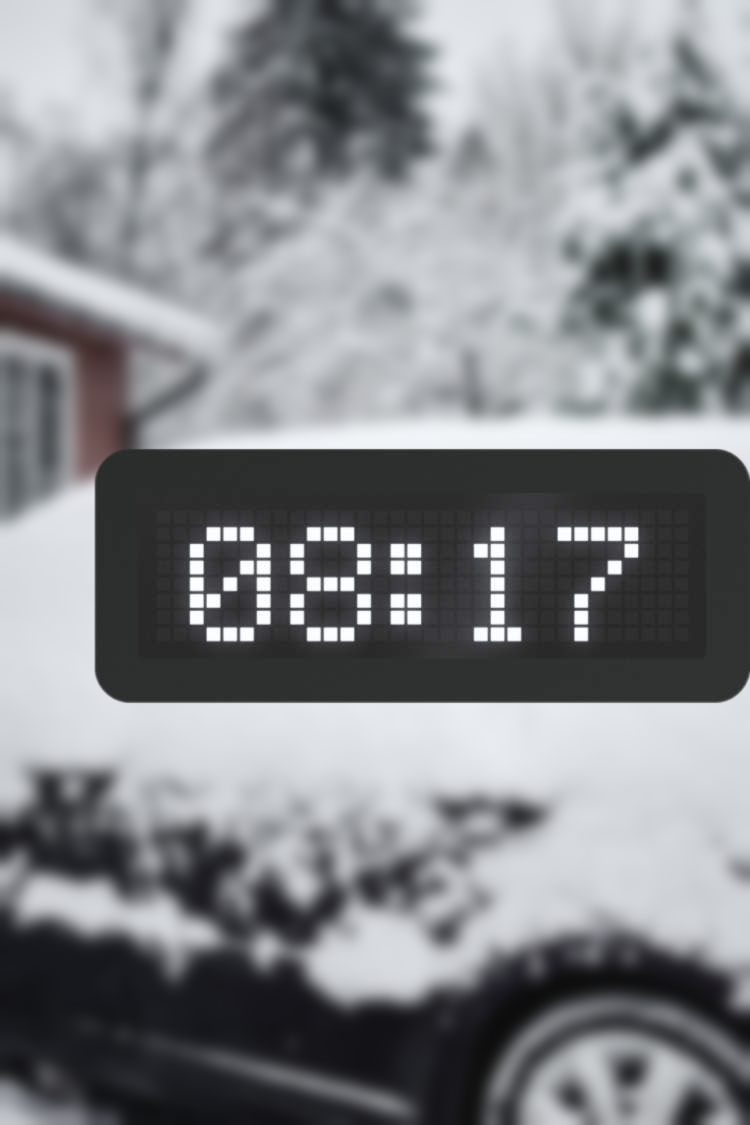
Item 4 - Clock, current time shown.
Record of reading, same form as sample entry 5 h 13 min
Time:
8 h 17 min
